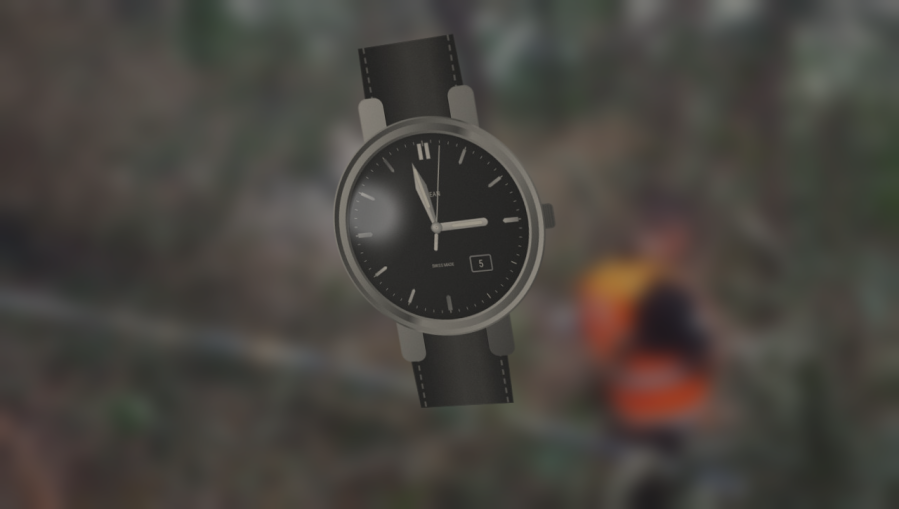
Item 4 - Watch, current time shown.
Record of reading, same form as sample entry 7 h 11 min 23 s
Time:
2 h 58 min 02 s
